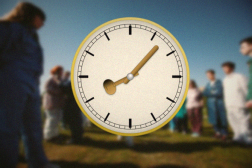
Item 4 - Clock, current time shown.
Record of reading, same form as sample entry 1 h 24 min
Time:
8 h 07 min
